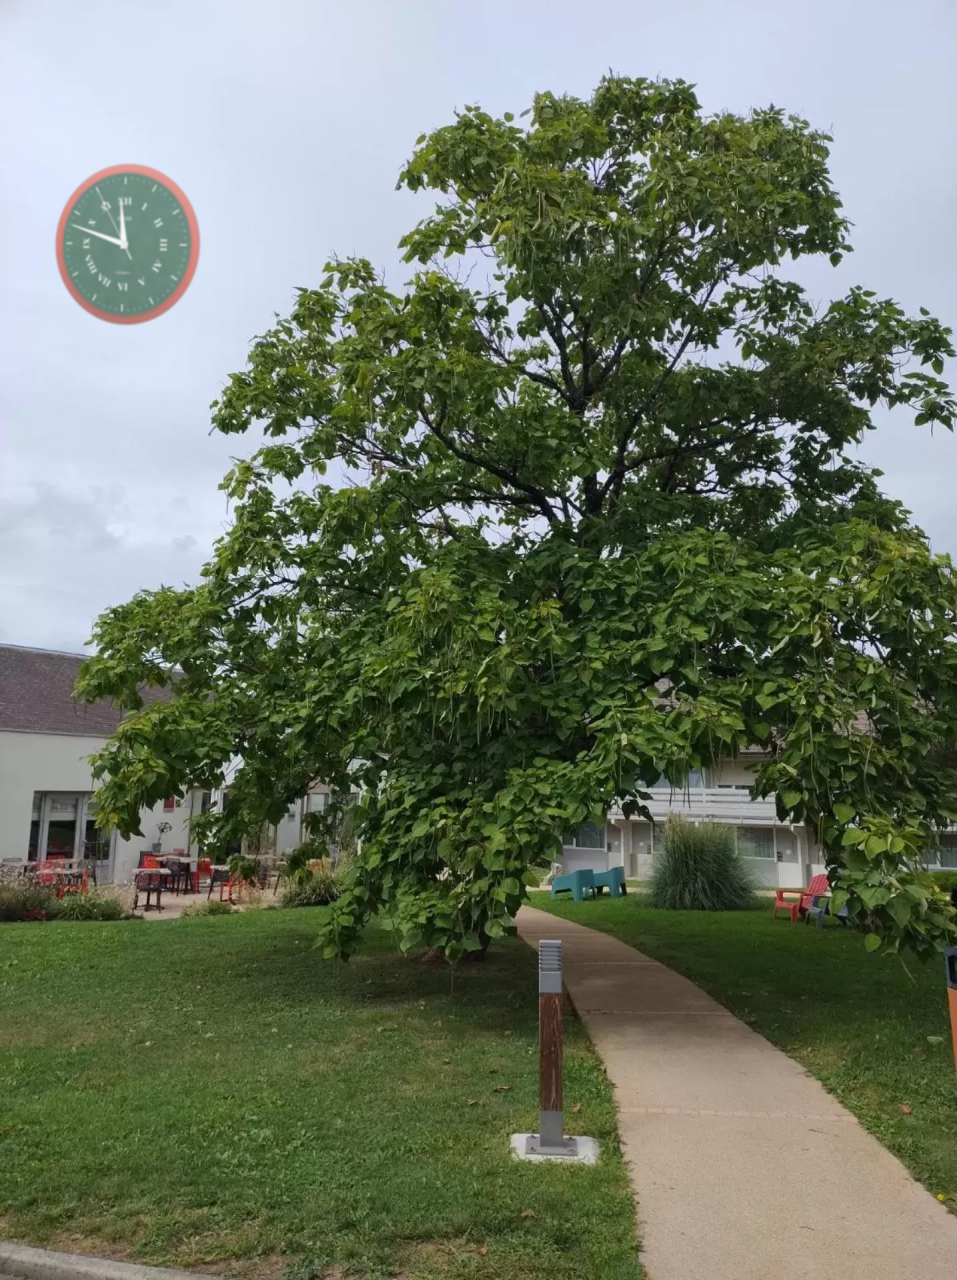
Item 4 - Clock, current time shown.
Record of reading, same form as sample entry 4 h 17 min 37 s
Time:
11 h 47 min 55 s
